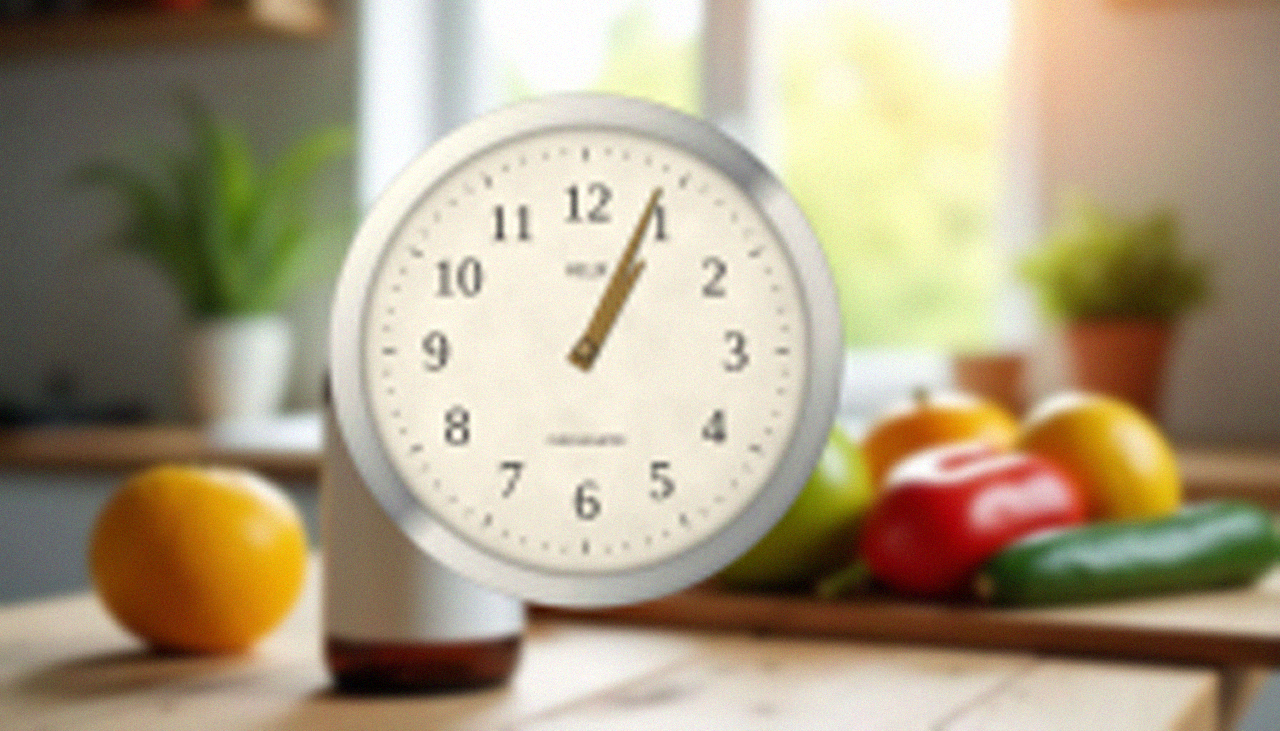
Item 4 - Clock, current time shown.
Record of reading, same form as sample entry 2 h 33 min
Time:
1 h 04 min
